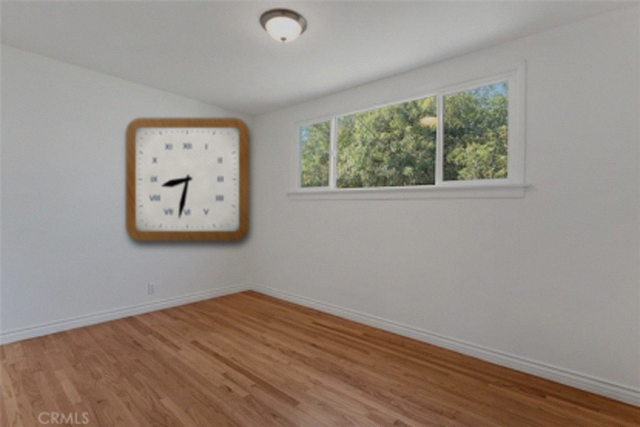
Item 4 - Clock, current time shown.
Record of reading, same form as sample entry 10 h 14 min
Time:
8 h 32 min
